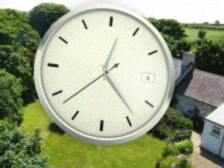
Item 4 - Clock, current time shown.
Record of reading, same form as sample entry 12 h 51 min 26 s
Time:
12 h 23 min 38 s
